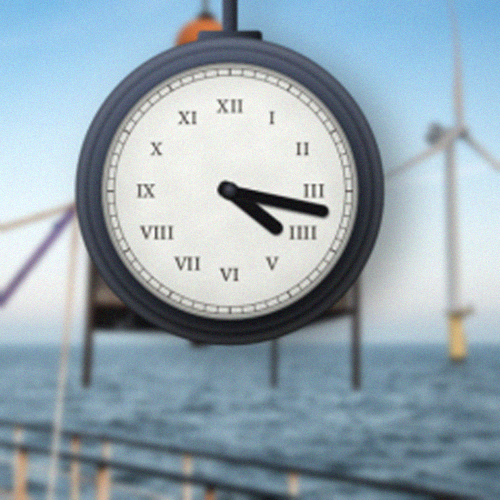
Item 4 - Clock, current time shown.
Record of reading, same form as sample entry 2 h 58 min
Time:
4 h 17 min
